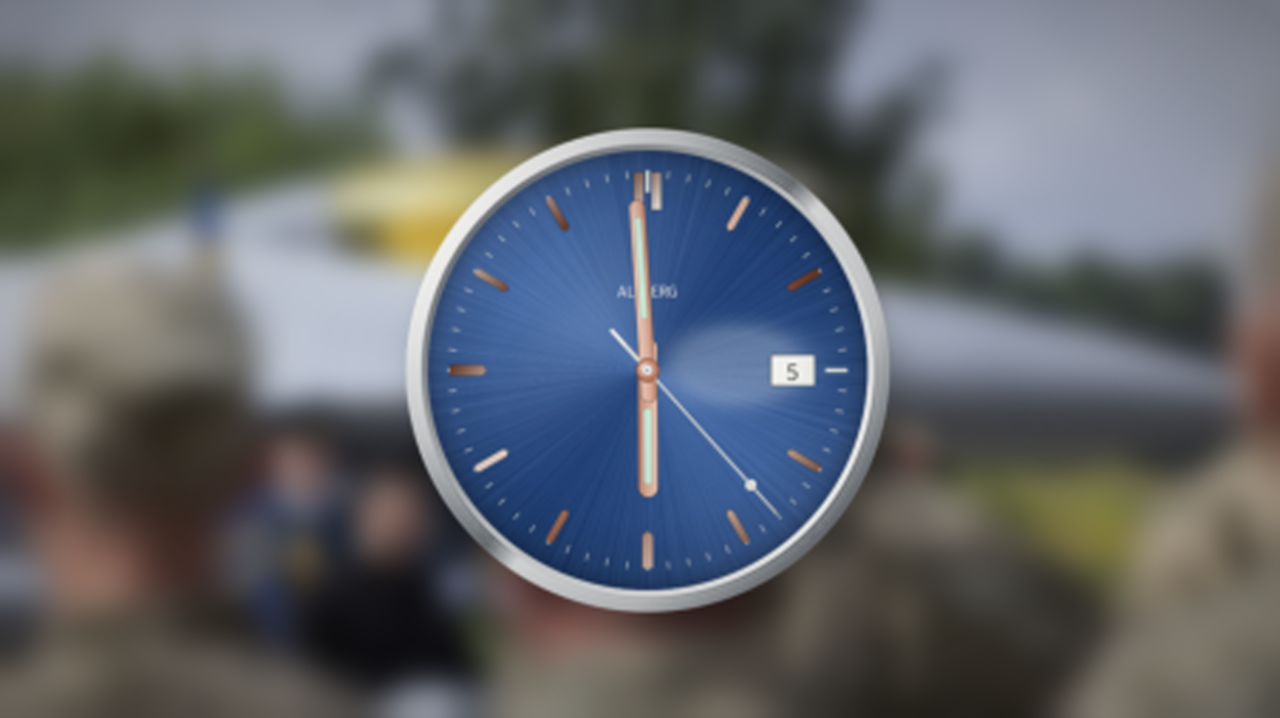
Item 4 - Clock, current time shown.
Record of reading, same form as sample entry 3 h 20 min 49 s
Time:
5 h 59 min 23 s
